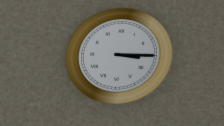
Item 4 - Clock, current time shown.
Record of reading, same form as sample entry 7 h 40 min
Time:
3 h 15 min
